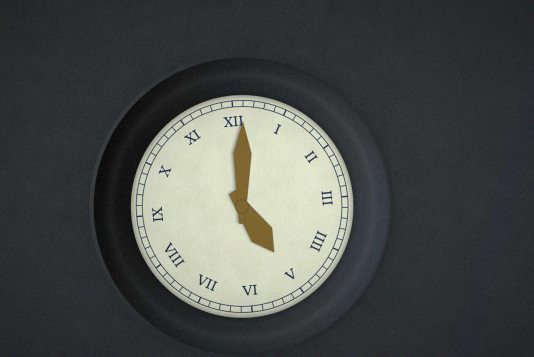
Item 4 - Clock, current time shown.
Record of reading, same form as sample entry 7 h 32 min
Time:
5 h 01 min
